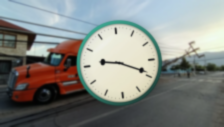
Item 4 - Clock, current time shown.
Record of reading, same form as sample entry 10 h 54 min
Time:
9 h 19 min
